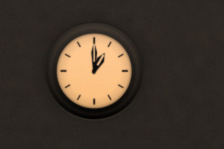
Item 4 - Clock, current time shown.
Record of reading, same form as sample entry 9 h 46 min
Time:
1 h 00 min
